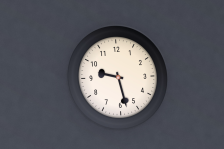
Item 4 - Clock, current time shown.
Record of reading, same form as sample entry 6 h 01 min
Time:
9 h 28 min
